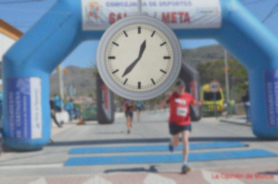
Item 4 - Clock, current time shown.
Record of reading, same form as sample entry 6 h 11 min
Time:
12 h 37 min
